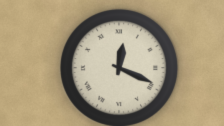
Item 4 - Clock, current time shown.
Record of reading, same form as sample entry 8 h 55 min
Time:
12 h 19 min
